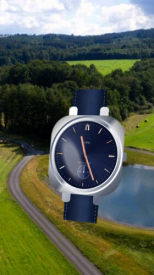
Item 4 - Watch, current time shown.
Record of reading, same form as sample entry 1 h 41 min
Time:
11 h 26 min
